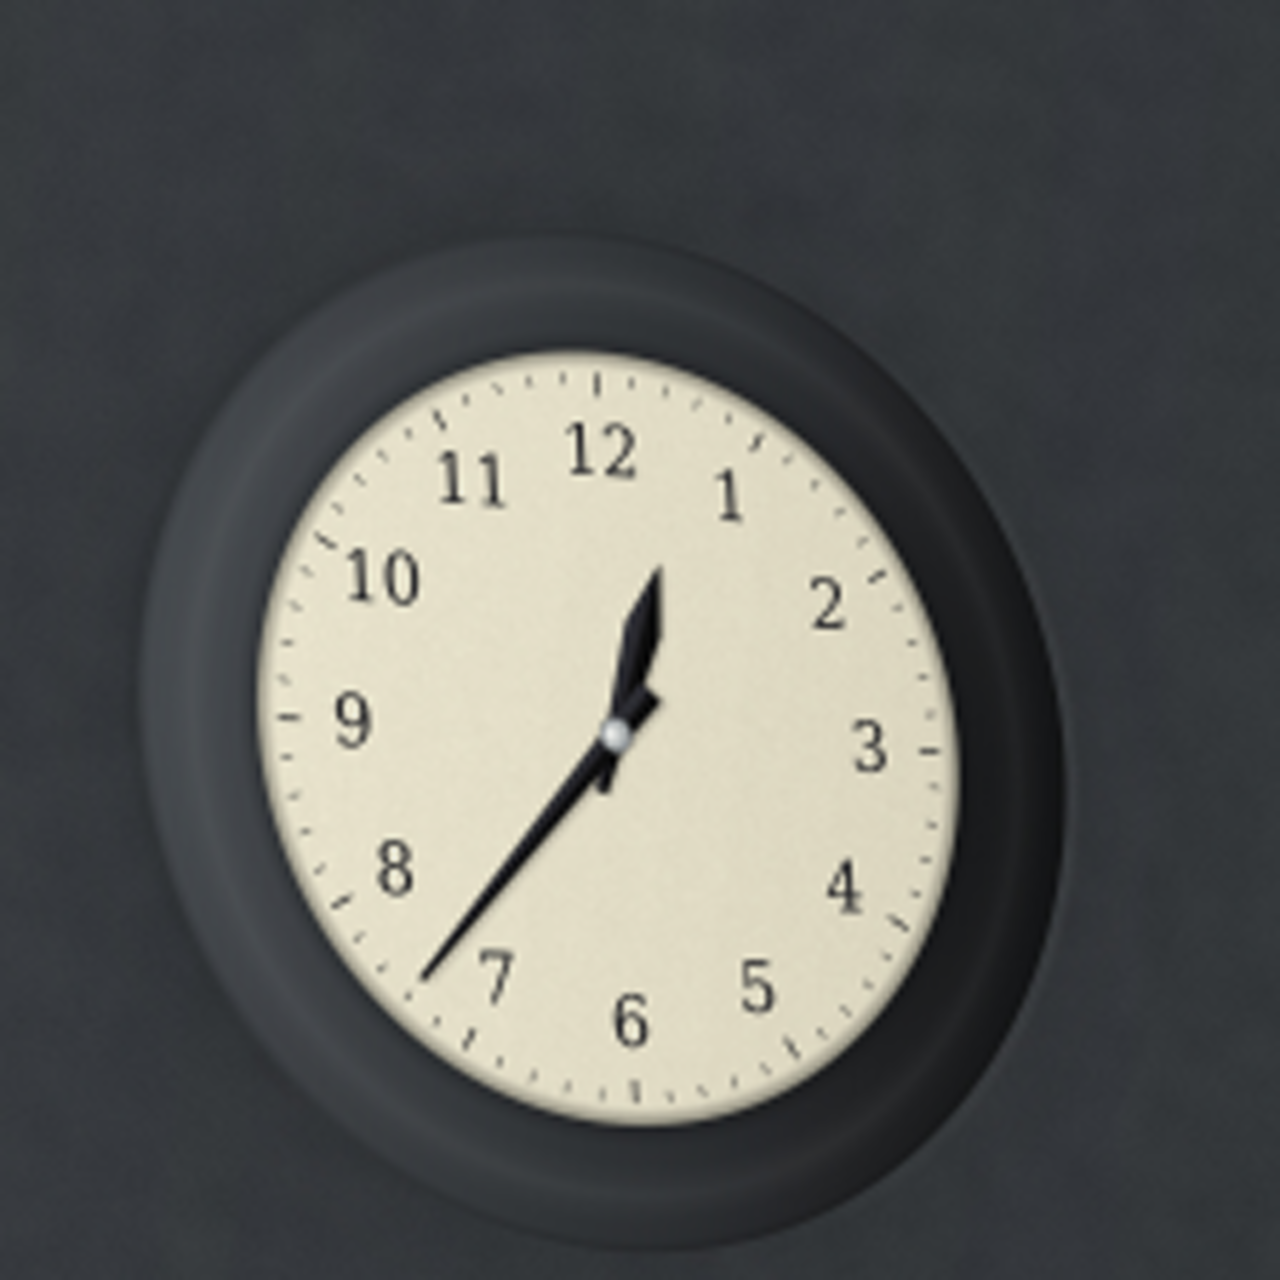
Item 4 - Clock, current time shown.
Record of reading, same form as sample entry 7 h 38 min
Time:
12 h 37 min
